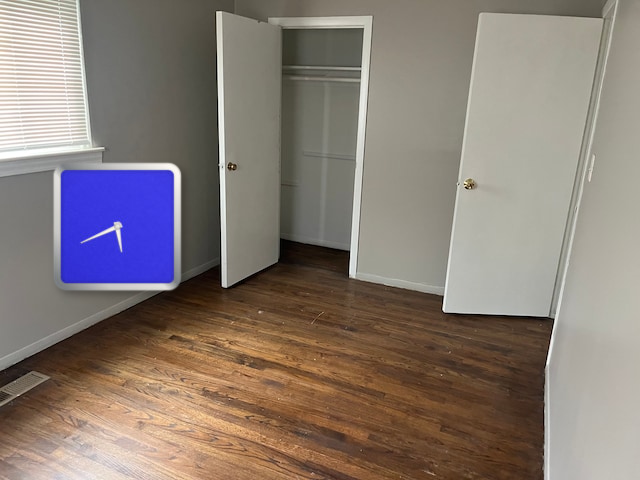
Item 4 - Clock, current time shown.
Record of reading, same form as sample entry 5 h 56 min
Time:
5 h 41 min
